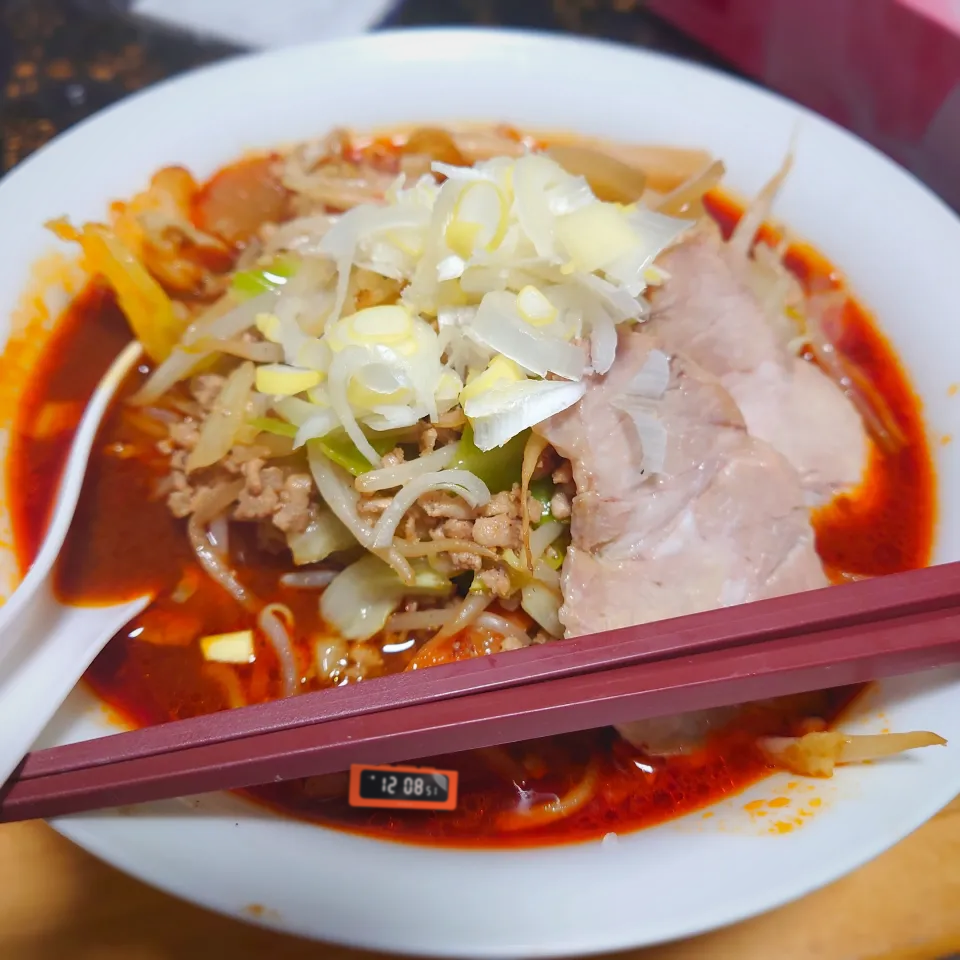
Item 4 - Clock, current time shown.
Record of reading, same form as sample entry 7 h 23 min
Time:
12 h 08 min
